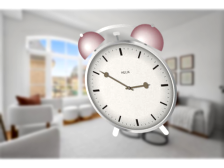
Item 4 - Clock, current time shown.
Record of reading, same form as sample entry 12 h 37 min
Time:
2 h 51 min
